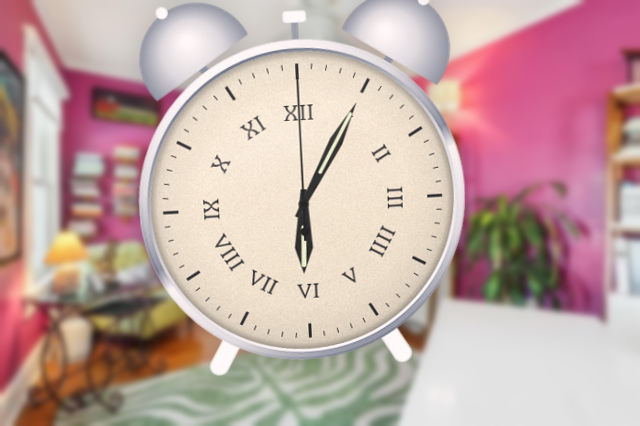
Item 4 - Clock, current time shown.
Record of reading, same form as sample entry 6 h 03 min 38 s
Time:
6 h 05 min 00 s
